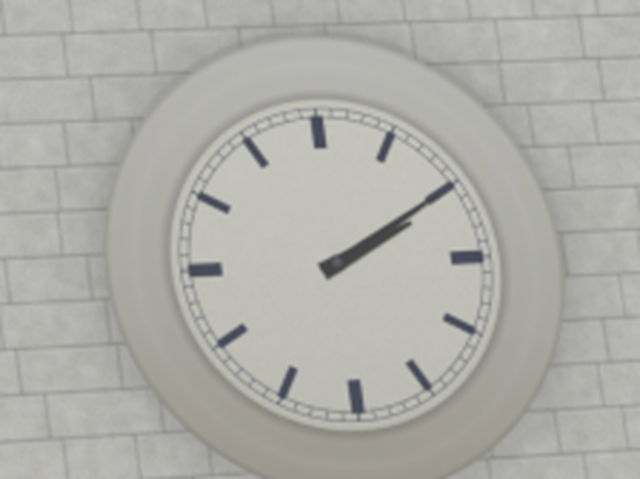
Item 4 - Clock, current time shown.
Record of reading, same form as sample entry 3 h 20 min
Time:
2 h 10 min
